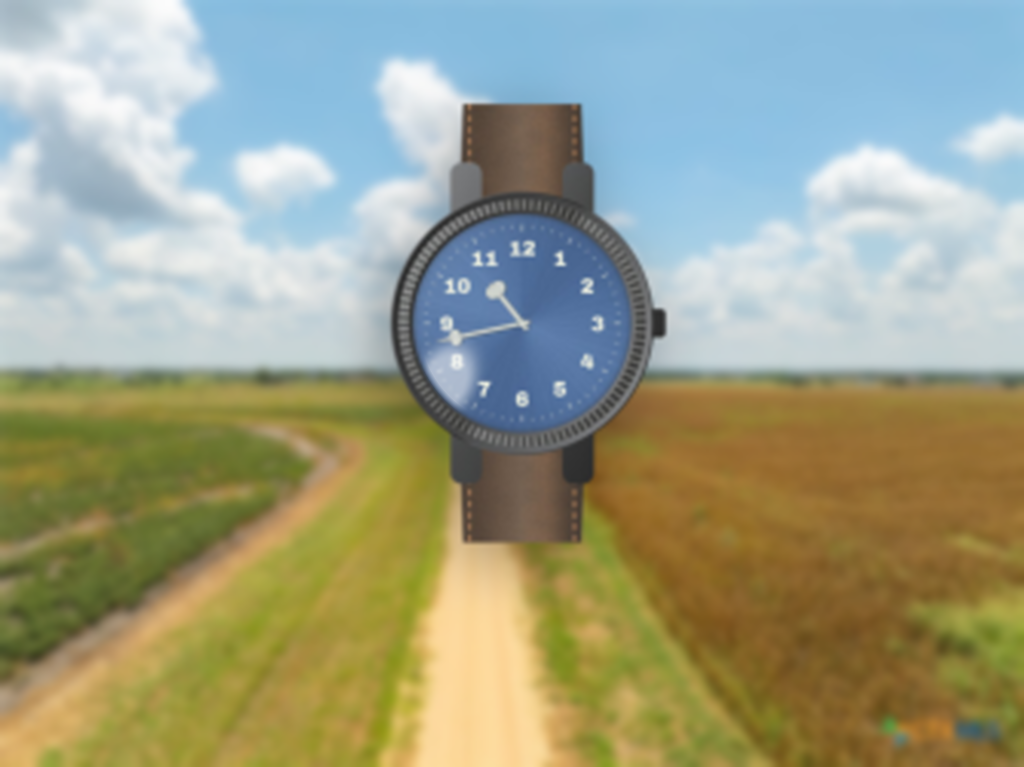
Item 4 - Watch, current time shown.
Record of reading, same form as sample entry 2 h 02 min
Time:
10 h 43 min
